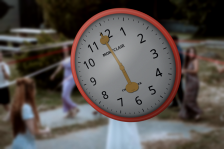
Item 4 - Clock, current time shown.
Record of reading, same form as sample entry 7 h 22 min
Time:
5 h 59 min
